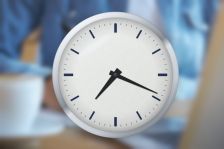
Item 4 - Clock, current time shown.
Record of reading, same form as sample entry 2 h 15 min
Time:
7 h 19 min
